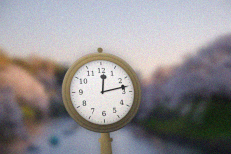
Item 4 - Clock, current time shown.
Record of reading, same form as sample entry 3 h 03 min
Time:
12 h 13 min
